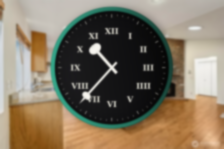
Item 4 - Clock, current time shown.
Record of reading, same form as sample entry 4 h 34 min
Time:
10 h 37 min
